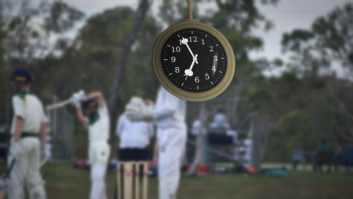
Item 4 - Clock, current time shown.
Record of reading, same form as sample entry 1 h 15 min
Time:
6 h 56 min
